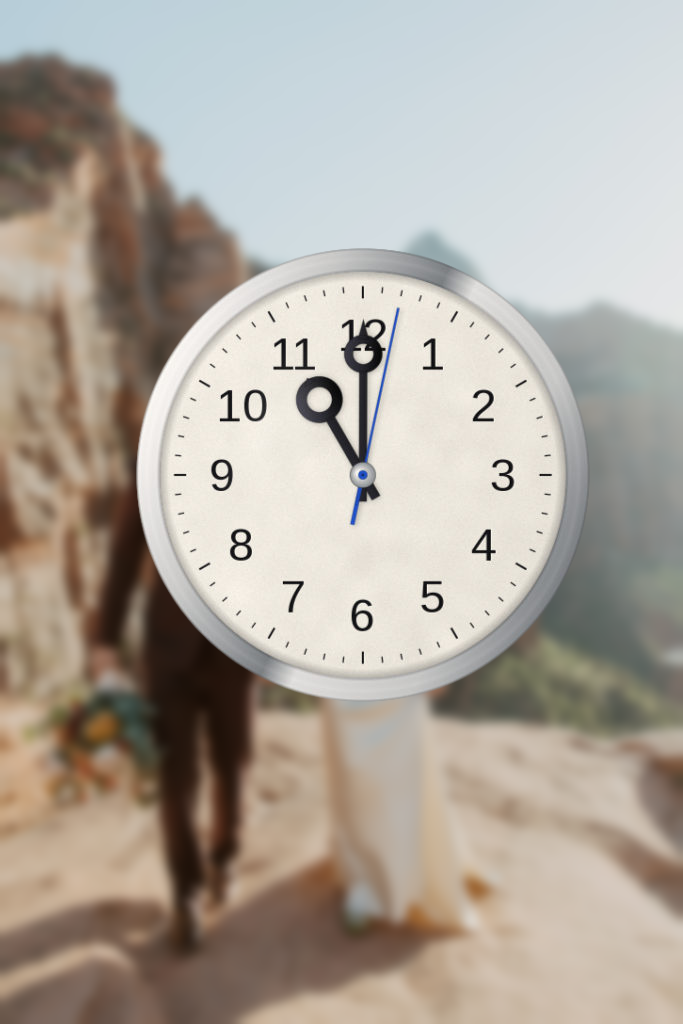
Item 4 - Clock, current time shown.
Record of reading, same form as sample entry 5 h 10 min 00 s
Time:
11 h 00 min 02 s
